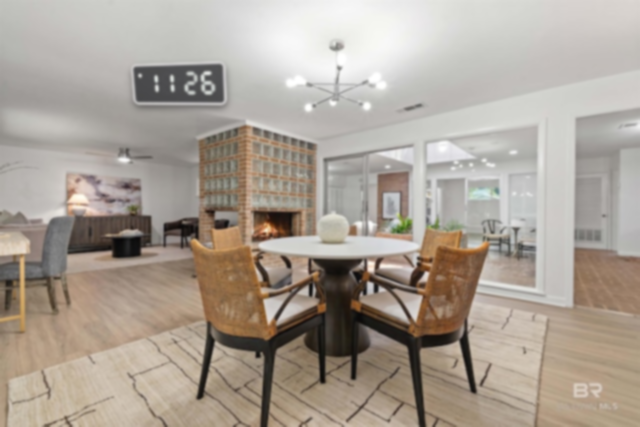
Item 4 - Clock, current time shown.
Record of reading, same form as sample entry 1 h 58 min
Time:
11 h 26 min
